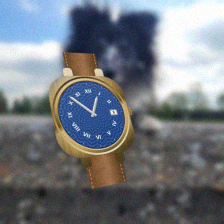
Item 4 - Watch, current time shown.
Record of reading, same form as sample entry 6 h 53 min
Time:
12 h 52 min
